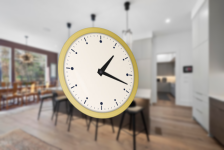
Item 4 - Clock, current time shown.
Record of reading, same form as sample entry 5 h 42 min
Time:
1 h 18 min
